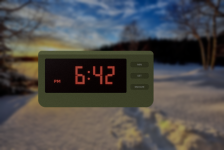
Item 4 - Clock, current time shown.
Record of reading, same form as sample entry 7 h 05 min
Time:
6 h 42 min
